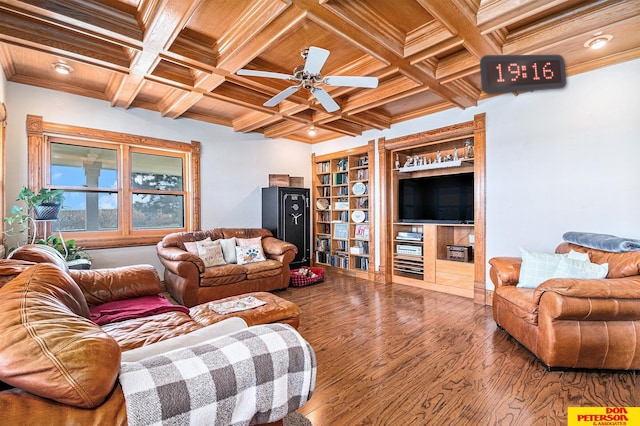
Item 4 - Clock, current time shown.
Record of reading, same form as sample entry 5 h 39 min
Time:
19 h 16 min
